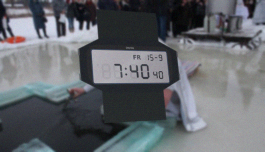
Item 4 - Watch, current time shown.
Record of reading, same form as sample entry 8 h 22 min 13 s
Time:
7 h 40 min 40 s
